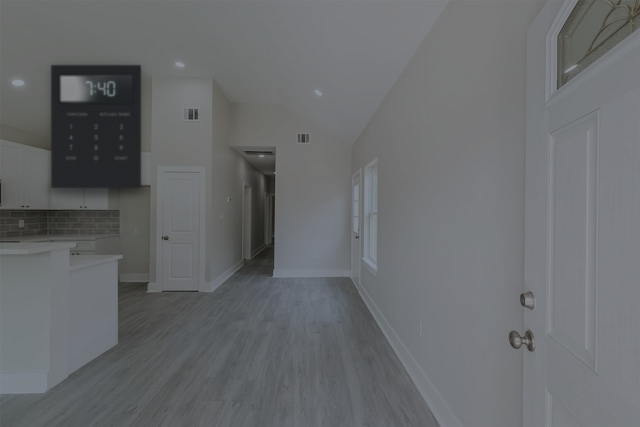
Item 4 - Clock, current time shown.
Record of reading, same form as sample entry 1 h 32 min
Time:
7 h 40 min
